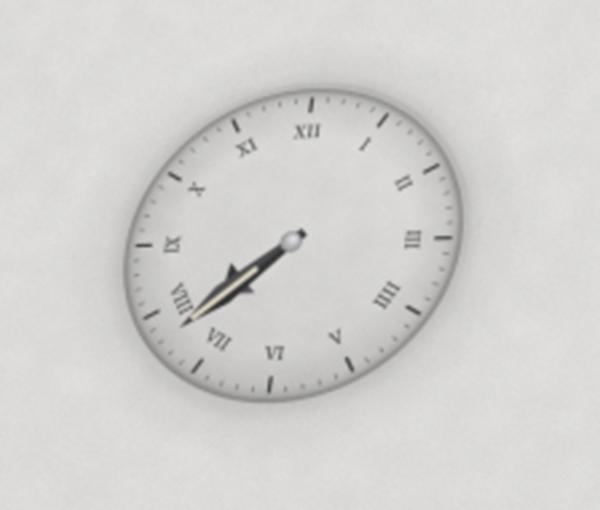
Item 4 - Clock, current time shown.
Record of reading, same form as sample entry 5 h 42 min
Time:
7 h 38 min
